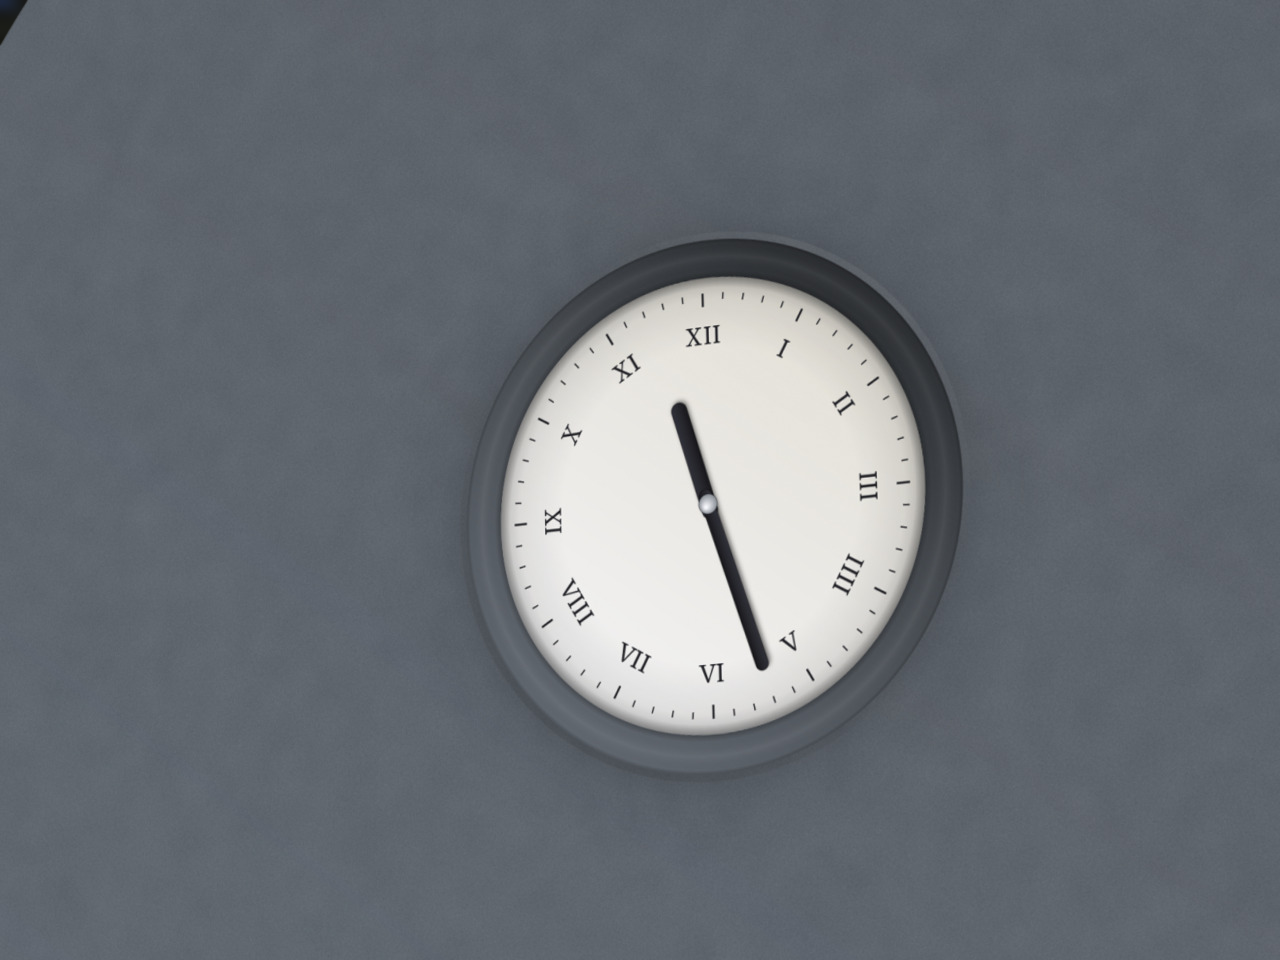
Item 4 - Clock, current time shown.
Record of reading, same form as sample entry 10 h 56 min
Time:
11 h 27 min
